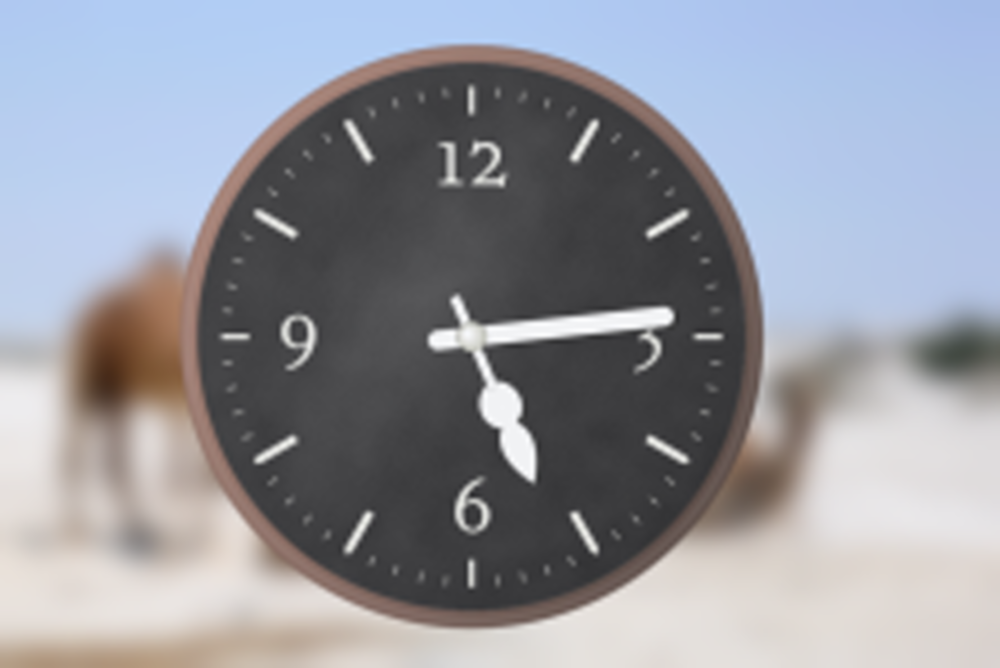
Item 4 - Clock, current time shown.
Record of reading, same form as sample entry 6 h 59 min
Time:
5 h 14 min
